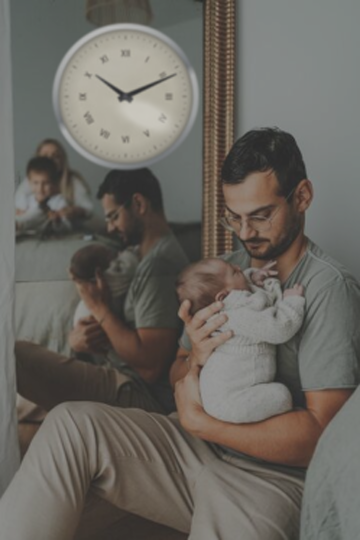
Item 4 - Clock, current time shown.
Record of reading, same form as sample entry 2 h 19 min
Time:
10 h 11 min
